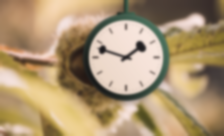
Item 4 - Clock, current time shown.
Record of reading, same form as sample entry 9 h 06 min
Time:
1 h 48 min
